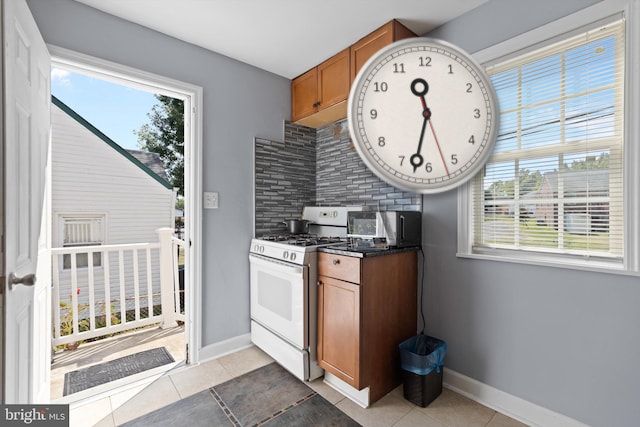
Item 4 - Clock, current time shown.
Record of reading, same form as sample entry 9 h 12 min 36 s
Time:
11 h 32 min 27 s
